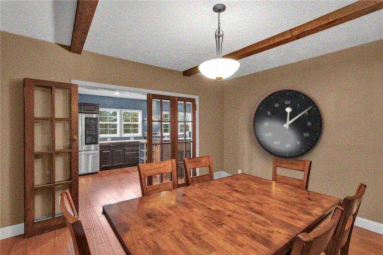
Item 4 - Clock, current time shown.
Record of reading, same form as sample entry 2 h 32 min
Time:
12 h 09 min
